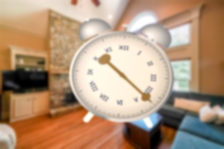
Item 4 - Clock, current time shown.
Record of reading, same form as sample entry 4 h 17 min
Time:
10 h 22 min
